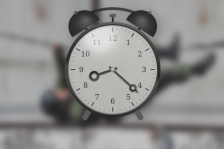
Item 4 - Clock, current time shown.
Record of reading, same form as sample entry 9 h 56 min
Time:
8 h 22 min
